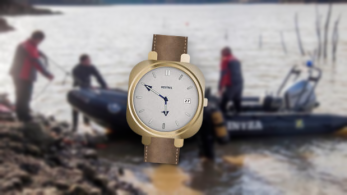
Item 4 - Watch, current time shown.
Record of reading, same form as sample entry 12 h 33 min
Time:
5 h 50 min
